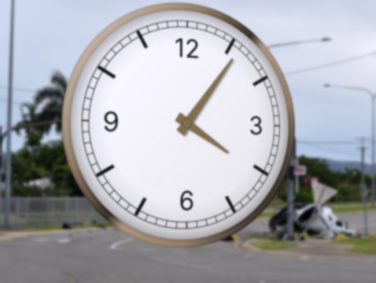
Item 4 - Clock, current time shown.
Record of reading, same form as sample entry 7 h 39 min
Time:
4 h 06 min
